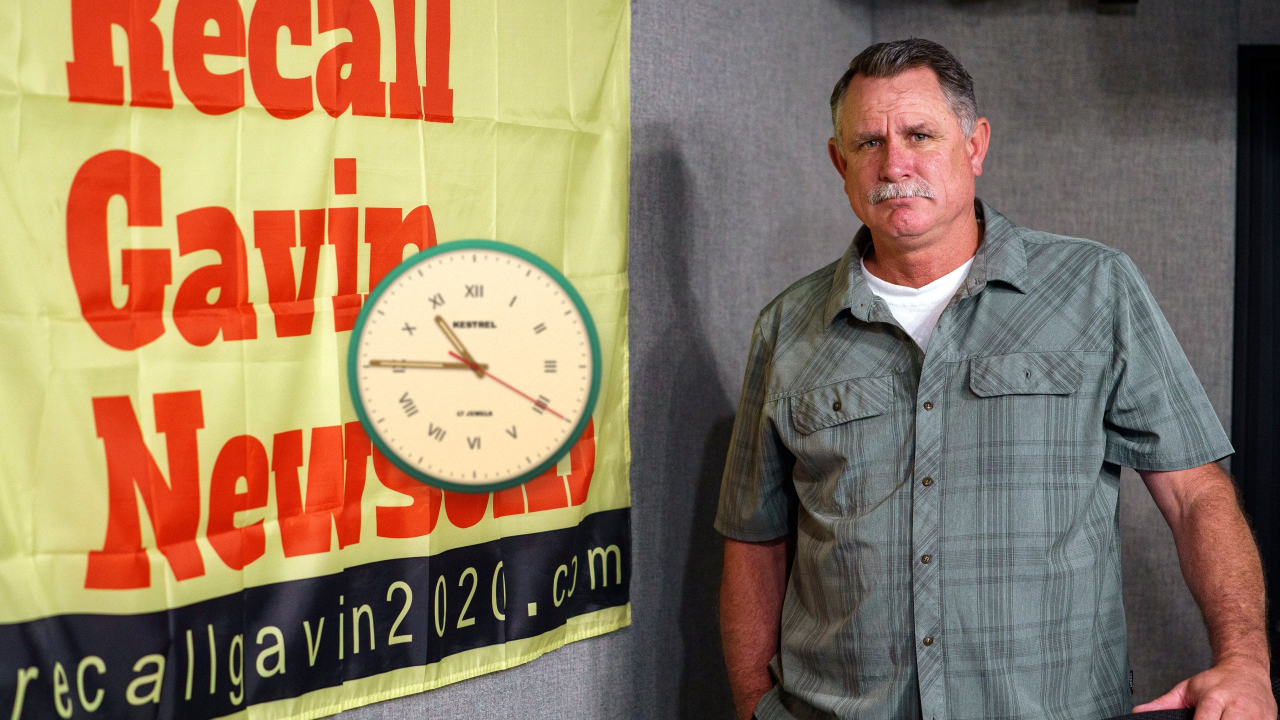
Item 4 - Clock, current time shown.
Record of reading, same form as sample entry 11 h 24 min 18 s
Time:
10 h 45 min 20 s
